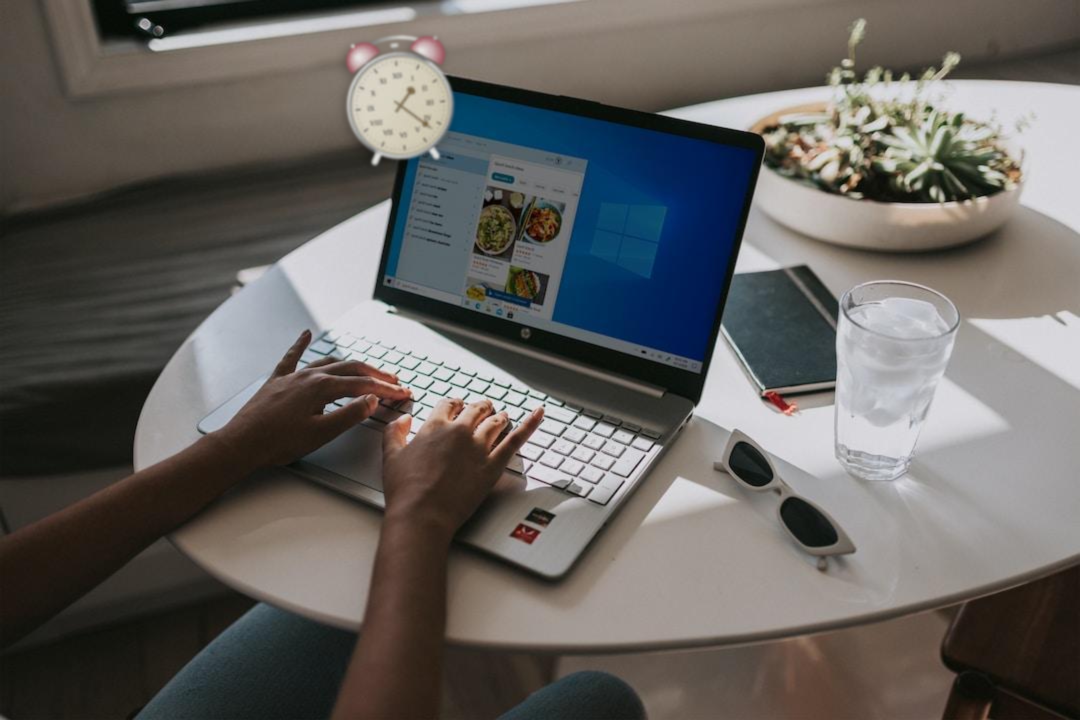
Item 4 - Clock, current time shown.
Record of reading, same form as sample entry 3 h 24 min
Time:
1 h 22 min
